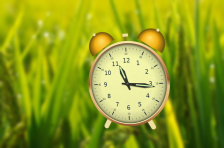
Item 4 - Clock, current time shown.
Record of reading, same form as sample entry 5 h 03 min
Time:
11 h 16 min
